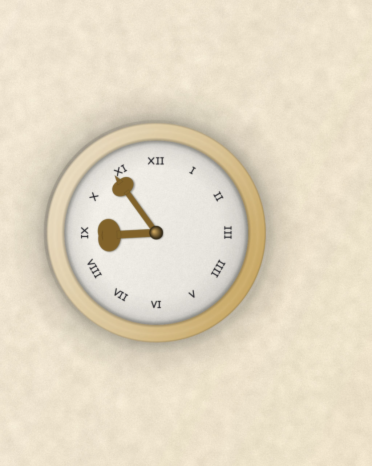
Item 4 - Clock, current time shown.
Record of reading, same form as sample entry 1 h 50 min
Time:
8 h 54 min
